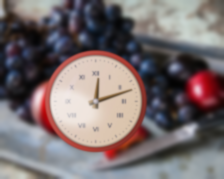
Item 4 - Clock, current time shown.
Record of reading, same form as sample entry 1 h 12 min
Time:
12 h 12 min
